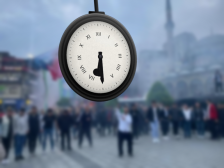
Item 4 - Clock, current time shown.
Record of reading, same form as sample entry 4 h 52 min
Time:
6 h 30 min
